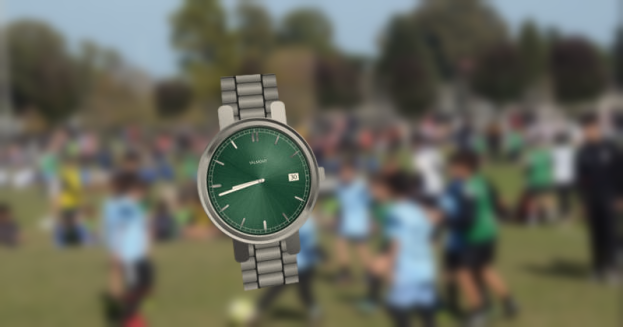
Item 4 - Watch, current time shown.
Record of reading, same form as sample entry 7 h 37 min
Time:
8 h 43 min
